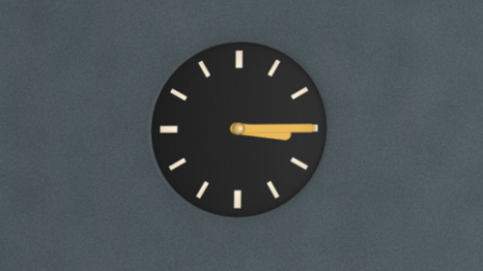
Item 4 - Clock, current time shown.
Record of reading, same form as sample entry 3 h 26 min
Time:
3 h 15 min
